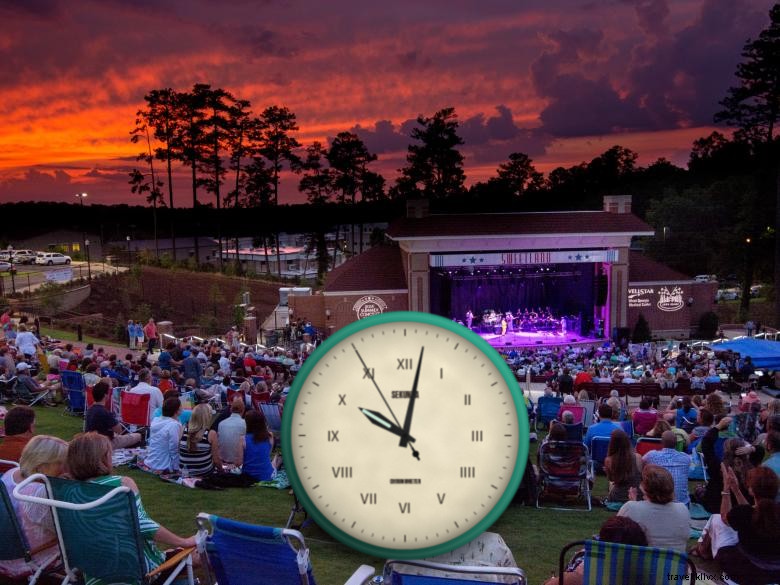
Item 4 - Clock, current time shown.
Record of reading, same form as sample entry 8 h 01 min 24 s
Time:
10 h 01 min 55 s
